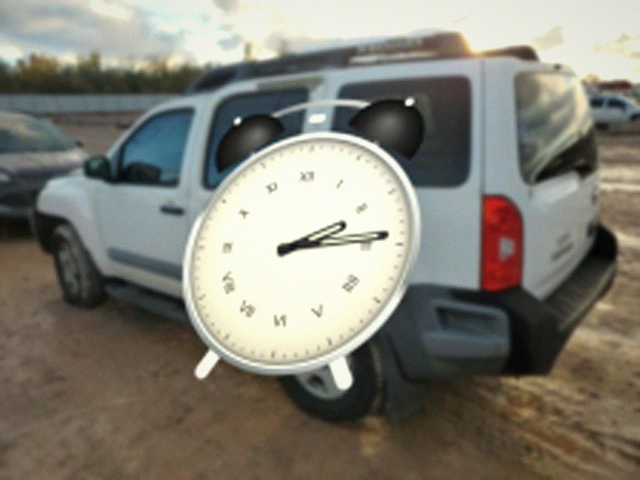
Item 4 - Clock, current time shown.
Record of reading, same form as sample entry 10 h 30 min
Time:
2 h 14 min
